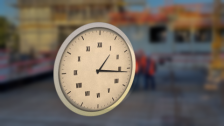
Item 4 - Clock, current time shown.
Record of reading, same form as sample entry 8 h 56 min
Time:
1 h 16 min
